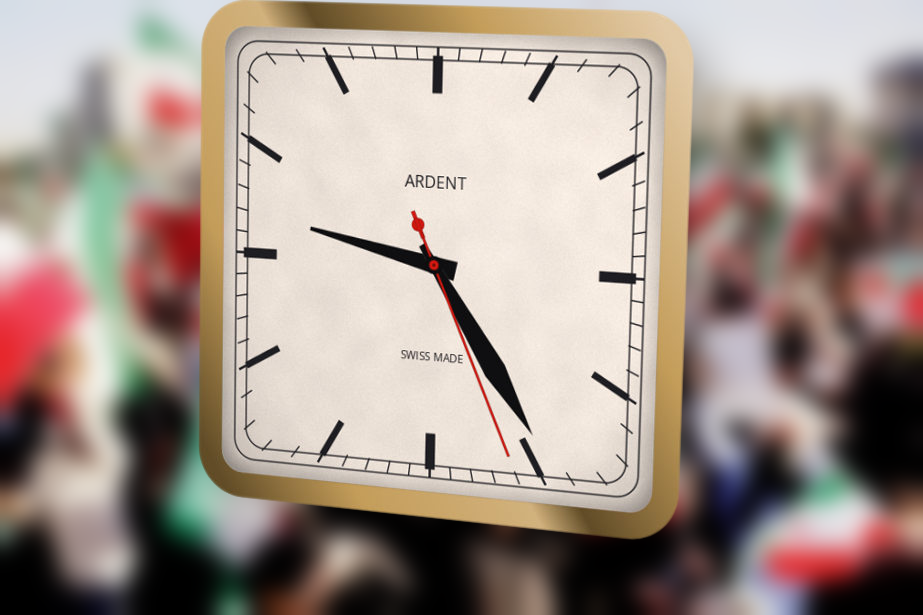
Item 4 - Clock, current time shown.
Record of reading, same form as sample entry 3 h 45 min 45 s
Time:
9 h 24 min 26 s
